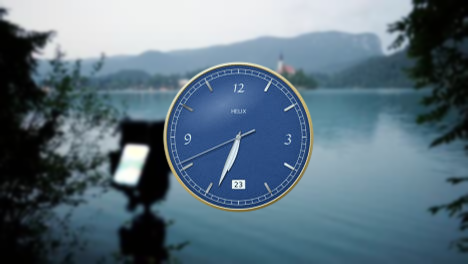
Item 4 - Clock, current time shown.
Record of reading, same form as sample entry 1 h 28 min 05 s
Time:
6 h 33 min 41 s
